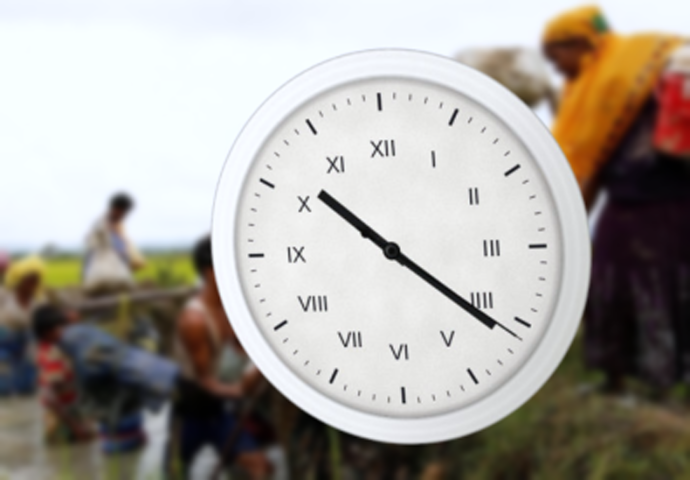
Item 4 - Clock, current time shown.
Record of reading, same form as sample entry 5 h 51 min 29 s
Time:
10 h 21 min 21 s
